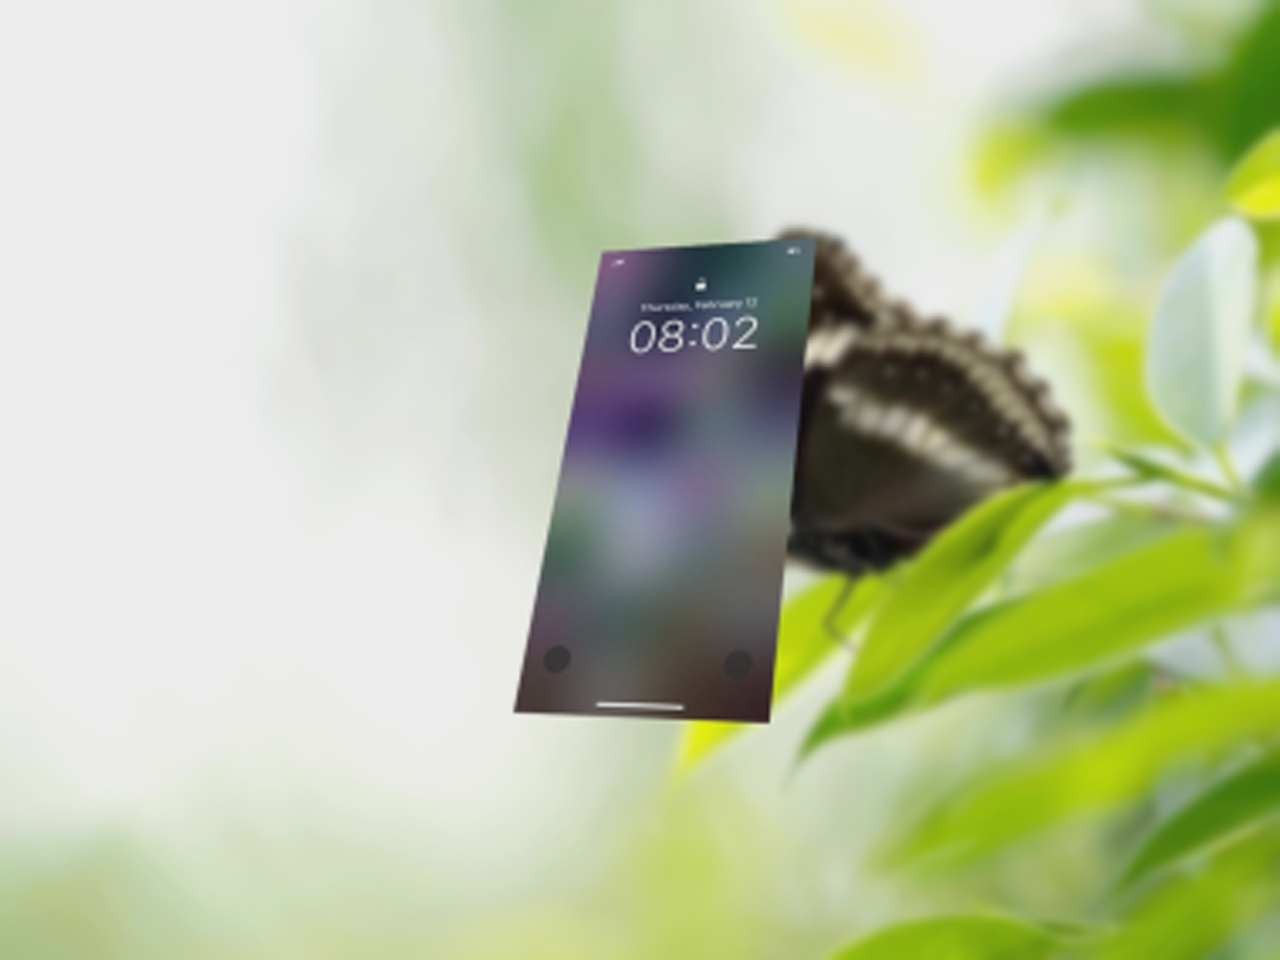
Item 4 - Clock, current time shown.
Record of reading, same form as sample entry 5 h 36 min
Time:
8 h 02 min
